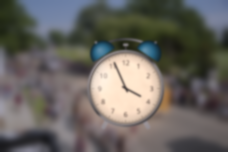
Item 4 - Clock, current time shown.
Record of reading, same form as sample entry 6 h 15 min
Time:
3 h 56 min
